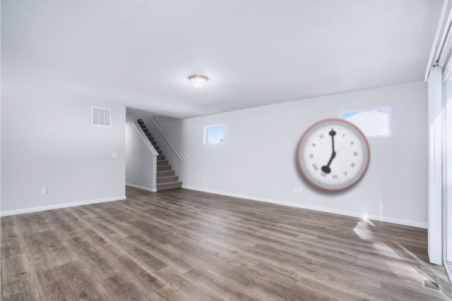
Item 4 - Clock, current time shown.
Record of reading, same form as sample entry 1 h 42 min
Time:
7 h 00 min
